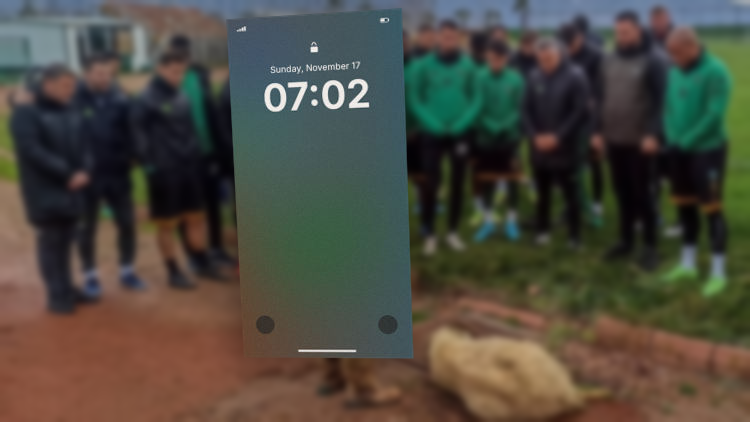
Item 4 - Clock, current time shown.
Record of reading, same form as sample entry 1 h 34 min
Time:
7 h 02 min
